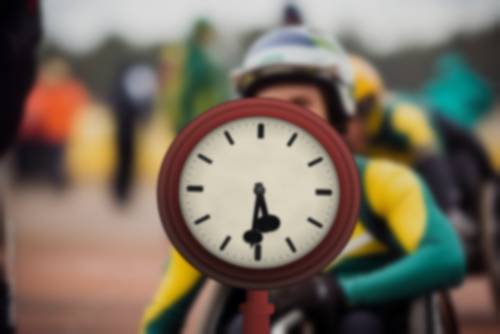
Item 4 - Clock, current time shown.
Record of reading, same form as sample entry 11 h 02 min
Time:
5 h 31 min
